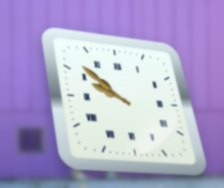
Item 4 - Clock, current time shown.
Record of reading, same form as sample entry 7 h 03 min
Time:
9 h 52 min
